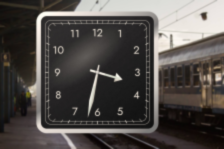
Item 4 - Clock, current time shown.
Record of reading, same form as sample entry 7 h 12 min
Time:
3 h 32 min
